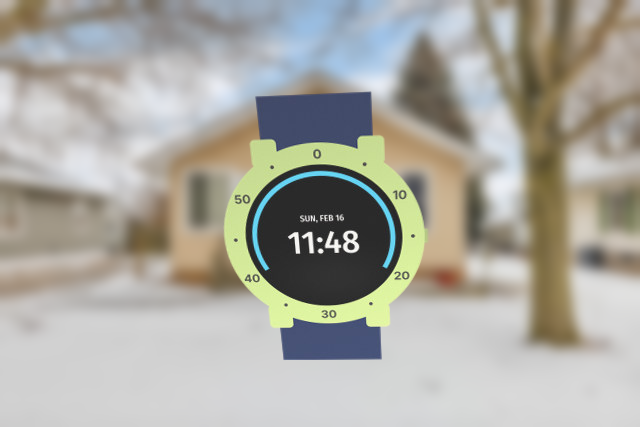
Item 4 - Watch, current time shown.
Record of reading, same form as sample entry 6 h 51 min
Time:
11 h 48 min
